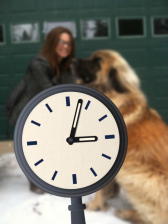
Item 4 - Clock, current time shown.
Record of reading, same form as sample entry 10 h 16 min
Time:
3 h 03 min
